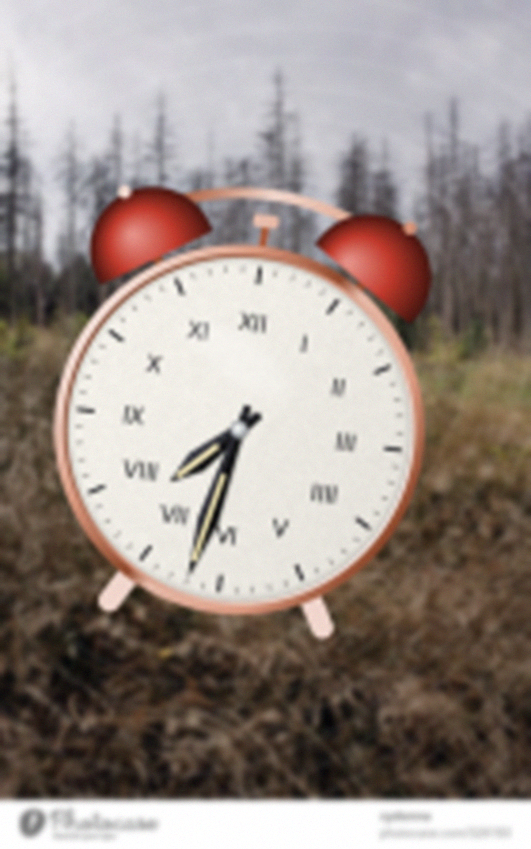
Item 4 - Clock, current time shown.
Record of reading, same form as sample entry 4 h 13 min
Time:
7 h 32 min
